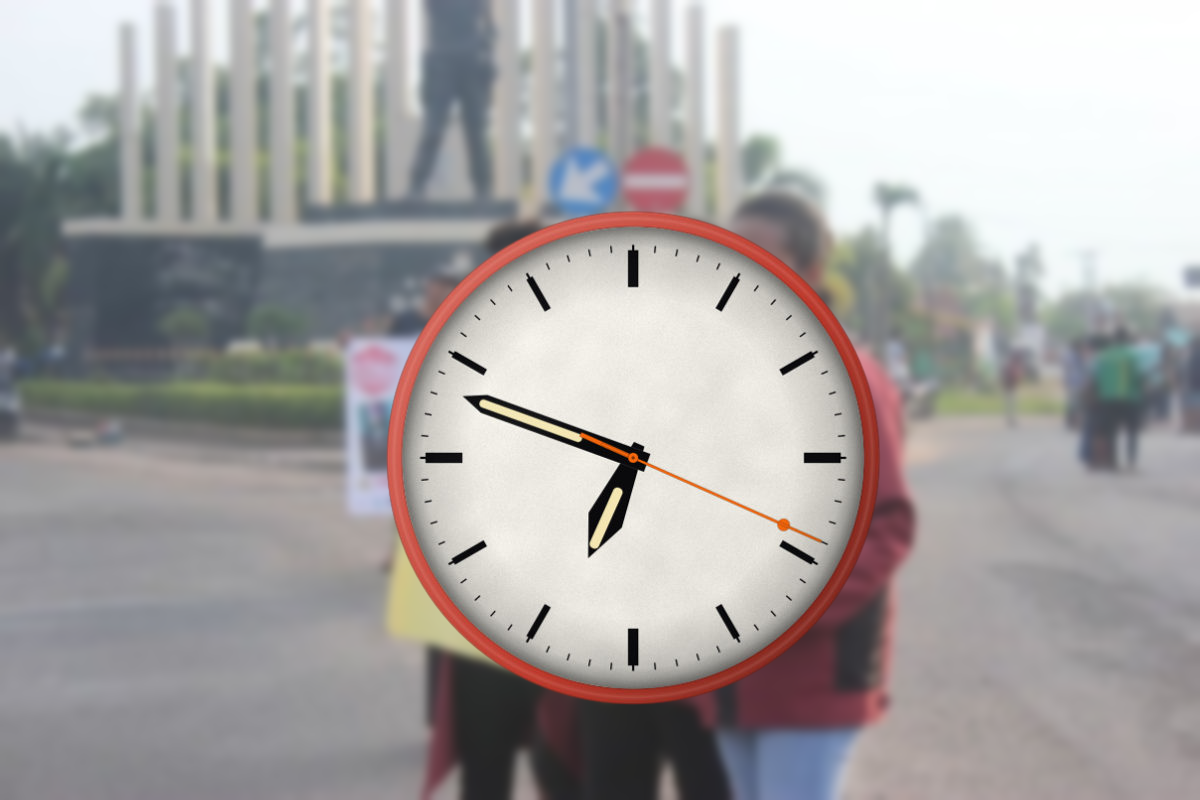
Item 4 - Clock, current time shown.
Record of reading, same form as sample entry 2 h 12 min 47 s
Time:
6 h 48 min 19 s
